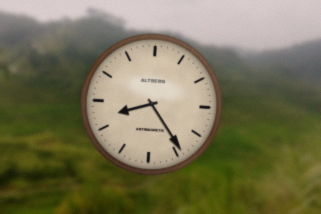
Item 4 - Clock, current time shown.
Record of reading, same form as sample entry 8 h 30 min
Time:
8 h 24 min
